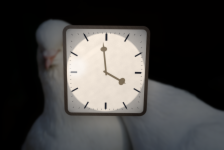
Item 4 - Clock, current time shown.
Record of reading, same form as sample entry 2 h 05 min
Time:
3 h 59 min
